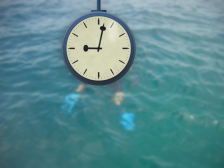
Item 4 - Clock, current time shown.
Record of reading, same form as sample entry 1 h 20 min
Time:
9 h 02 min
